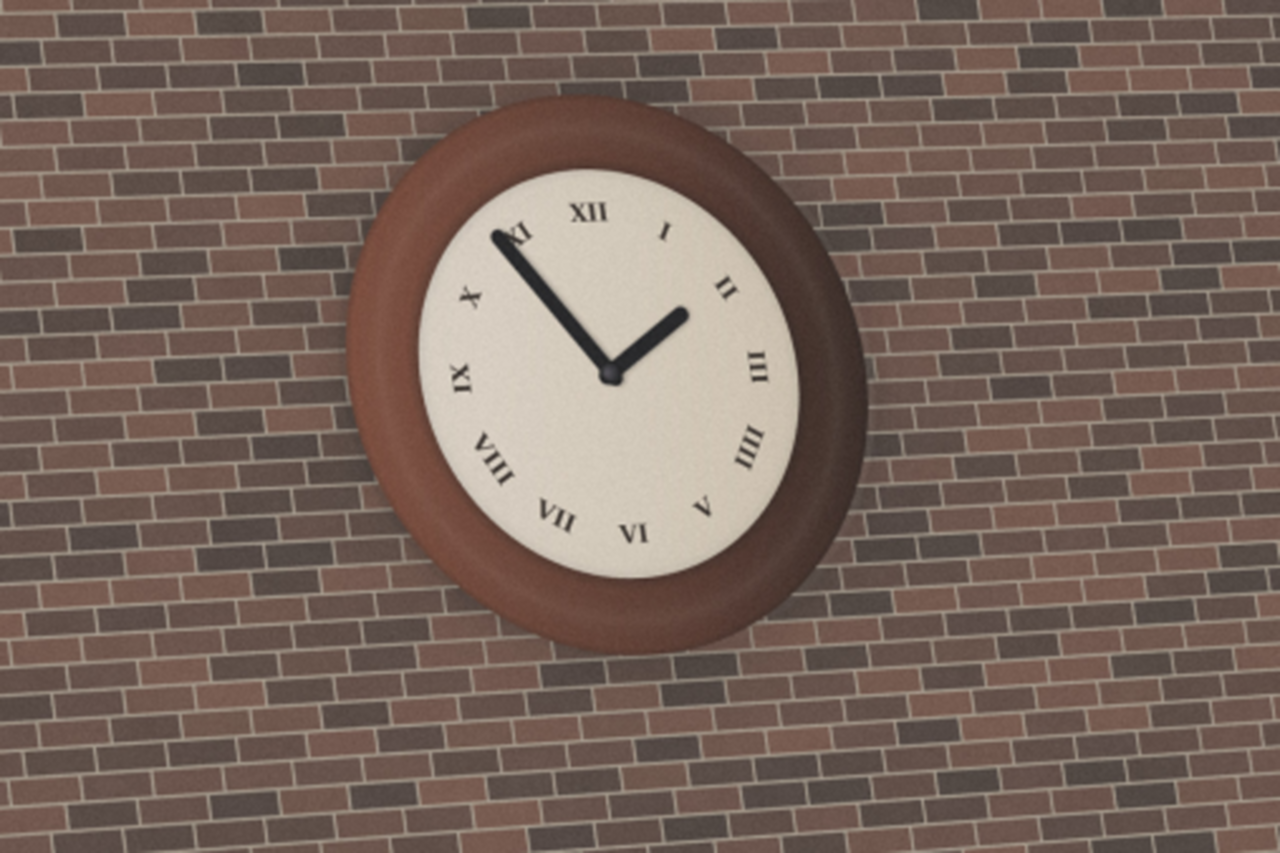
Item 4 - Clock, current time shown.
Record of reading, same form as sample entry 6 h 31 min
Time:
1 h 54 min
